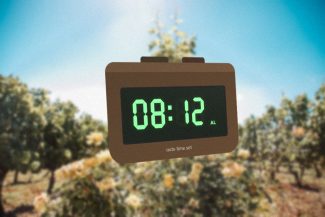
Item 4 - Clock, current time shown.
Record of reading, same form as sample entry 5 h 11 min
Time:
8 h 12 min
